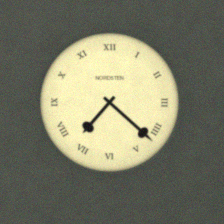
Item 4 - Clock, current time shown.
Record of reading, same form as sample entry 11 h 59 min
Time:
7 h 22 min
